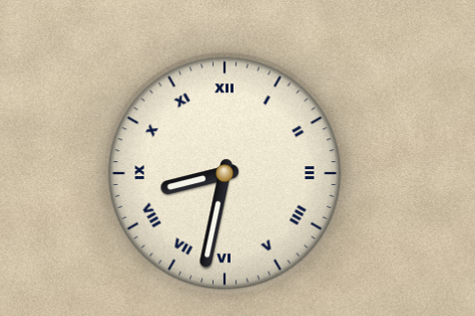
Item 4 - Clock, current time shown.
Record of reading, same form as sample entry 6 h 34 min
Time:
8 h 32 min
